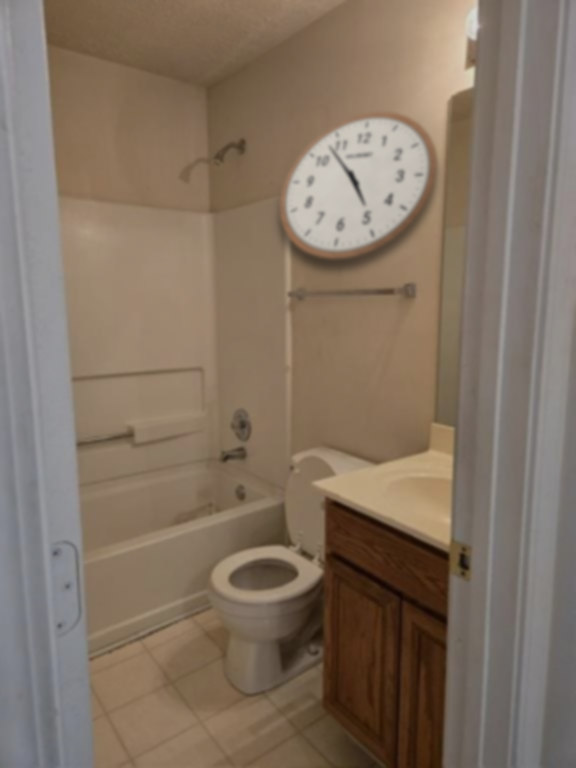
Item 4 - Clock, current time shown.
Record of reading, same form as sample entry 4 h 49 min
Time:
4 h 53 min
